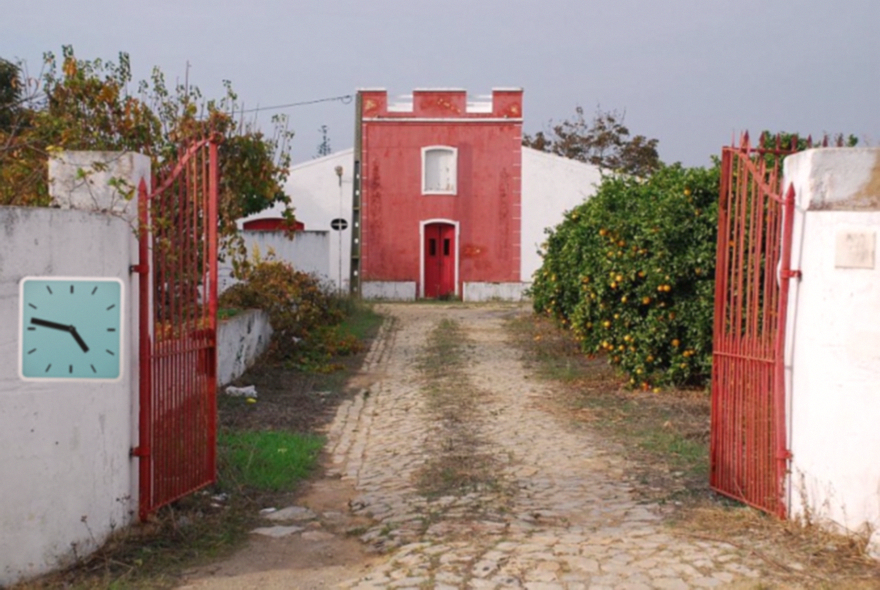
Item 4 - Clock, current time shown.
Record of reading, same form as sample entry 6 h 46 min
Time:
4 h 47 min
